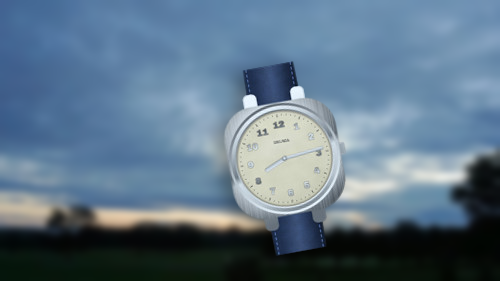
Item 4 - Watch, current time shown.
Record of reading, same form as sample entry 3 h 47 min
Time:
8 h 14 min
